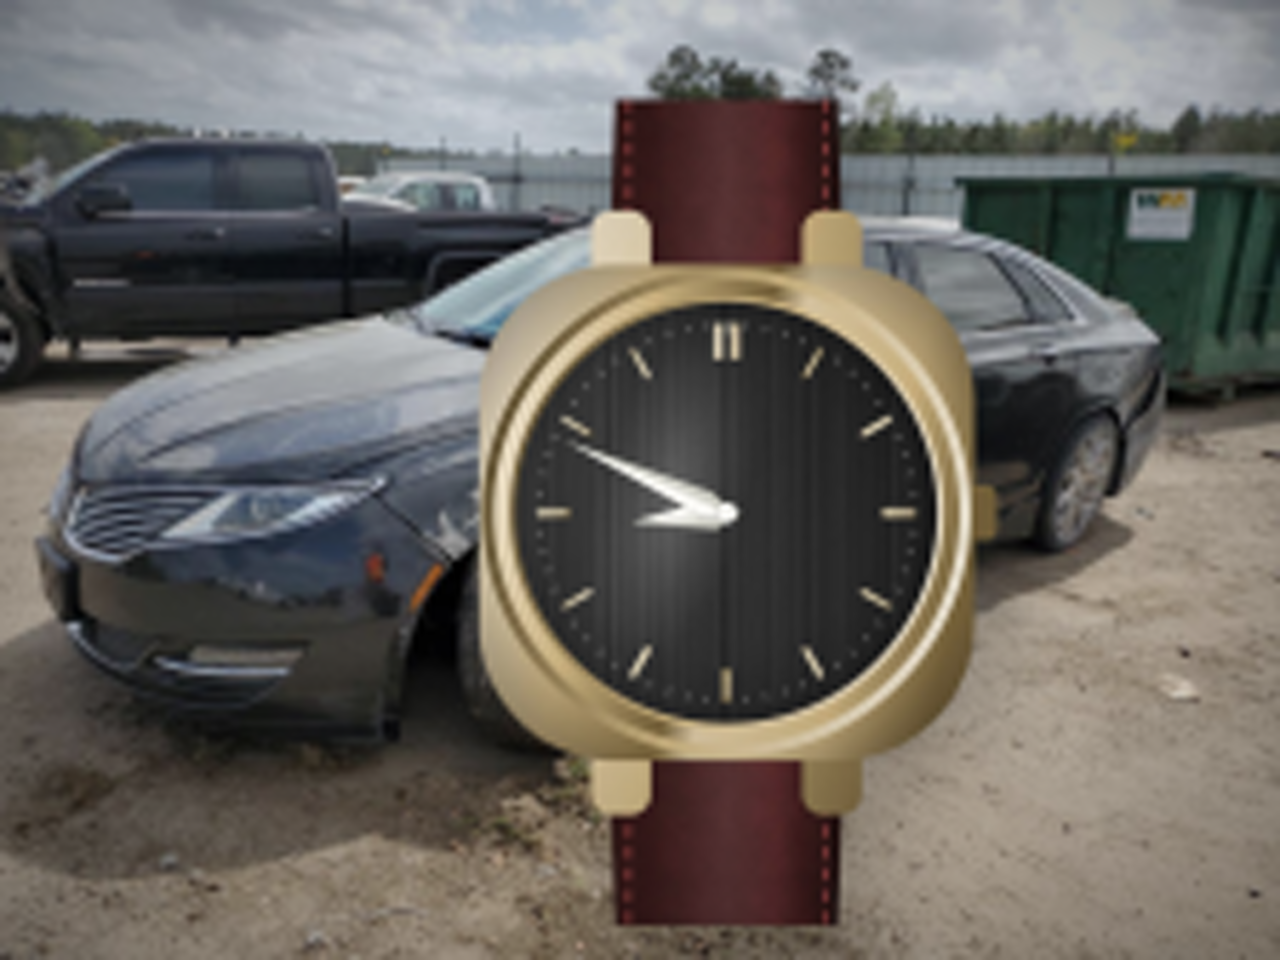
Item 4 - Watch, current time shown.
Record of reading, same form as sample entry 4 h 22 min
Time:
8 h 49 min
